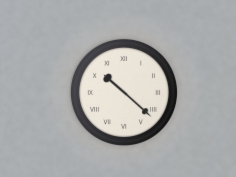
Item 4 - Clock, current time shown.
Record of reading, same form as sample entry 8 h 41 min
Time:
10 h 22 min
